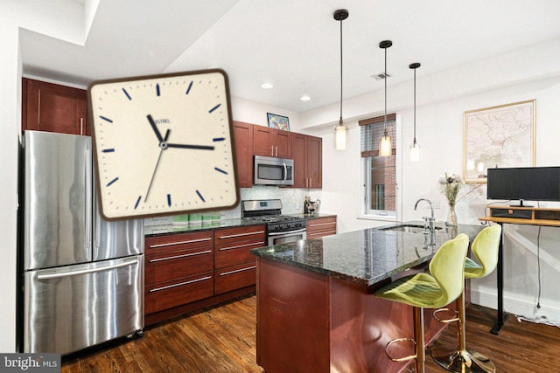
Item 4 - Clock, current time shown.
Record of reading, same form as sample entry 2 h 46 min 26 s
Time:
11 h 16 min 34 s
